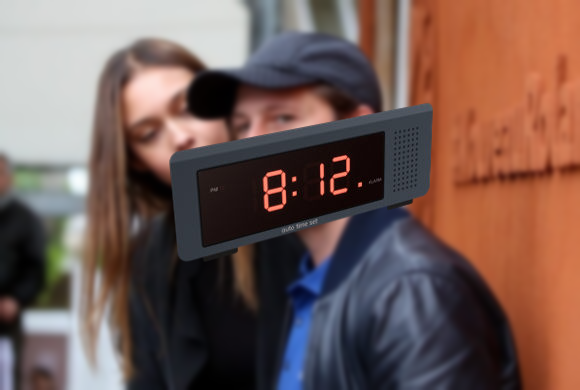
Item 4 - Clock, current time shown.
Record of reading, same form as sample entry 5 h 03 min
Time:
8 h 12 min
